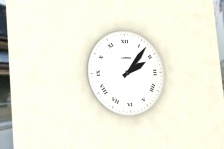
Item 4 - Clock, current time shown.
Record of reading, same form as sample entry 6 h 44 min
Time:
2 h 07 min
